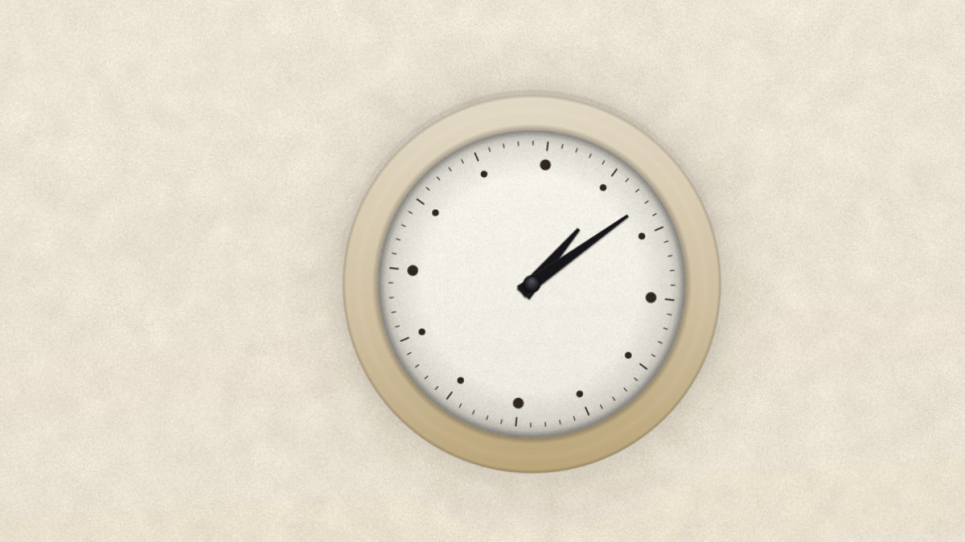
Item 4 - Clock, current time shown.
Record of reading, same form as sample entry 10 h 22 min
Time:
1 h 08 min
